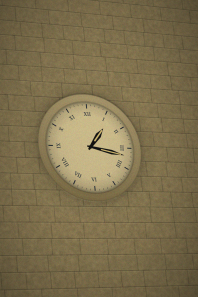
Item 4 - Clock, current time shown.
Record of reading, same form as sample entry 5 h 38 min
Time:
1 h 17 min
